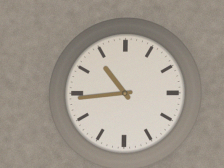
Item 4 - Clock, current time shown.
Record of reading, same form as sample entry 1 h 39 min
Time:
10 h 44 min
